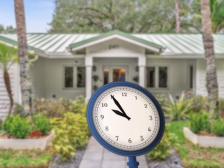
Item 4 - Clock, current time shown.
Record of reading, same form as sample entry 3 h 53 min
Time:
9 h 55 min
